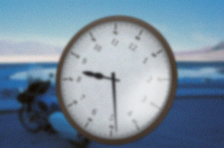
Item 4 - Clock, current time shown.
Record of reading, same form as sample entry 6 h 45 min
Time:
8 h 24 min
